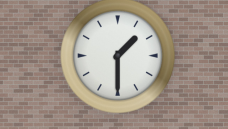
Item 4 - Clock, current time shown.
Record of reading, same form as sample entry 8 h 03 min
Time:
1 h 30 min
